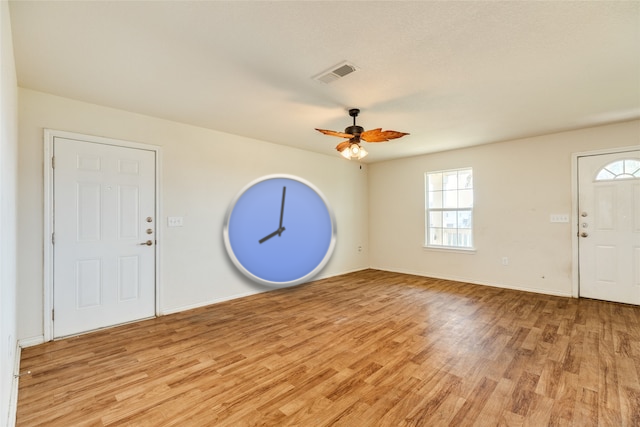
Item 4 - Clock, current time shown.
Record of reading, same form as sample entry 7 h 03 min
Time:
8 h 01 min
